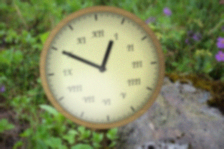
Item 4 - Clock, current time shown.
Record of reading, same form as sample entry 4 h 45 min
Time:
12 h 50 min
